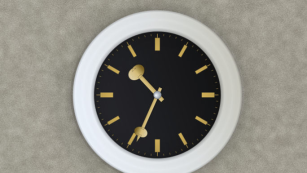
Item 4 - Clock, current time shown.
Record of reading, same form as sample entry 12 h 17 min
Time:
10 h 34 min
